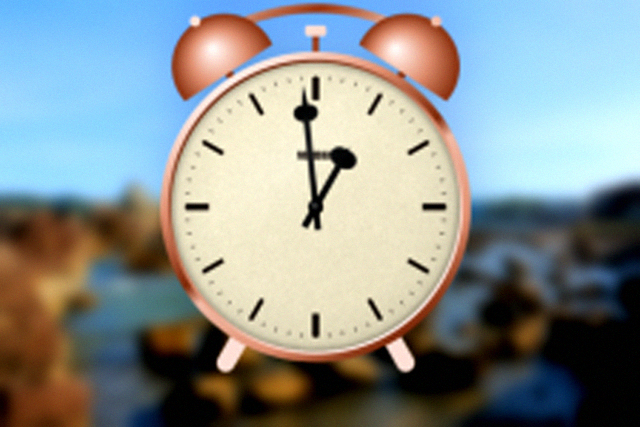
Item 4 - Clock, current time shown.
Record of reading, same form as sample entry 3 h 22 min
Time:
12 h 59 min
